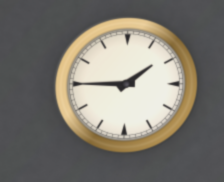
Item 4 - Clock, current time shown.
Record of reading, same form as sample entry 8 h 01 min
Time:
1 h 45 min
